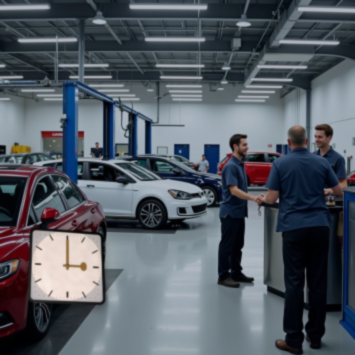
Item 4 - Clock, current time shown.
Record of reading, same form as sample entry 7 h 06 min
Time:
3 h 00 min
